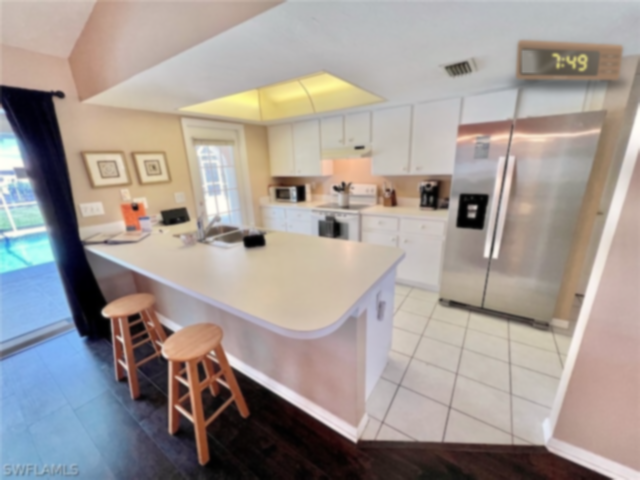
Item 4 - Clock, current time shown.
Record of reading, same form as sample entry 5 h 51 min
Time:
7 h 49 min
